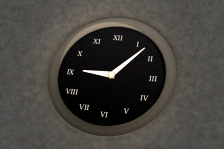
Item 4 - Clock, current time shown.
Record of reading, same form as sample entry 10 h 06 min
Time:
9 h 07 min
